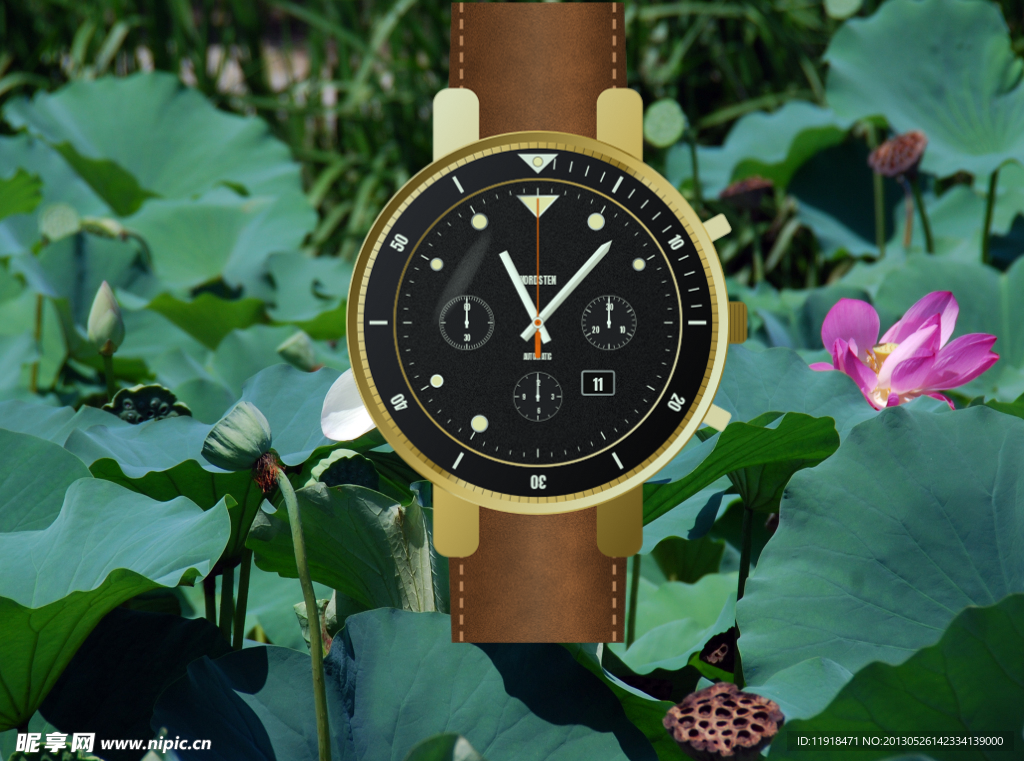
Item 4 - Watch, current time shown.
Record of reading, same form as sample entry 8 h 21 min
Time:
11 h 07 min
